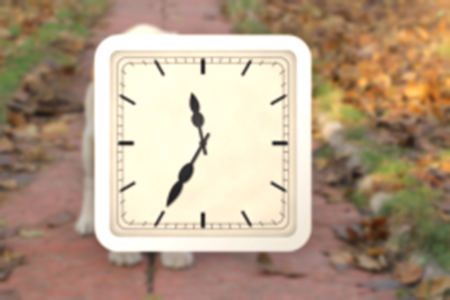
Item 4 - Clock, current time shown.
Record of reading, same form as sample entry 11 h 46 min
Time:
11 h 35 min
